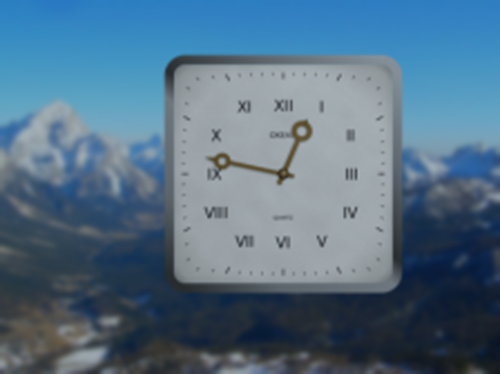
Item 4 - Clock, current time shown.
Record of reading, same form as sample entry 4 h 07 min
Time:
12 h 47 min
